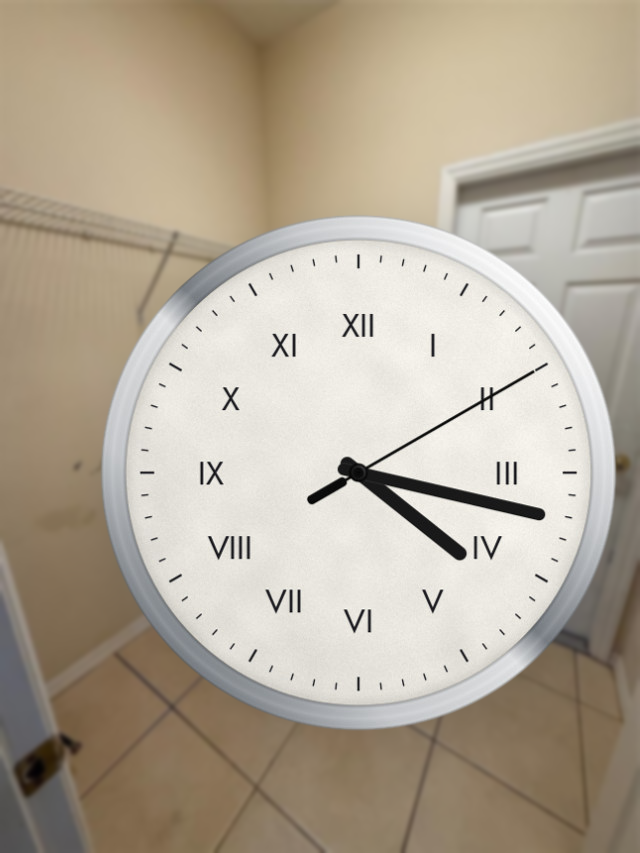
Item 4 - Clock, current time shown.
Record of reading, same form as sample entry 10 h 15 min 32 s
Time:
4 h 17 min 10 s
